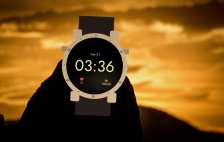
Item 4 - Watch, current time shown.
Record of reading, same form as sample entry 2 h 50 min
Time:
3 h 36 min
